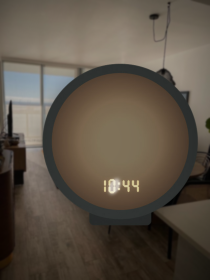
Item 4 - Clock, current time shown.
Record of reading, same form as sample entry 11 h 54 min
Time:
10 h 44 min
